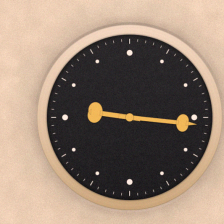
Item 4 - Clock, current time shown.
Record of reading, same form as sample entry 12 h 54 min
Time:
9 h 16 min
